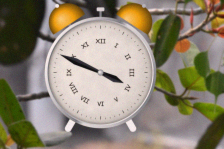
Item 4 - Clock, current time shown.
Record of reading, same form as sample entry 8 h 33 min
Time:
3 h 49 min
